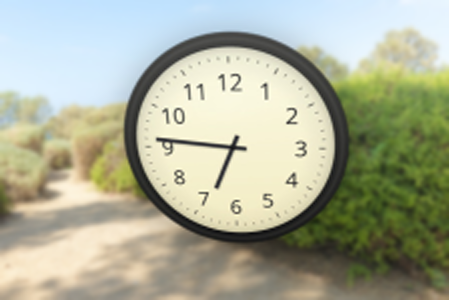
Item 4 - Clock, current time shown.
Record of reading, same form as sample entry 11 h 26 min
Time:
6 h 46 min
